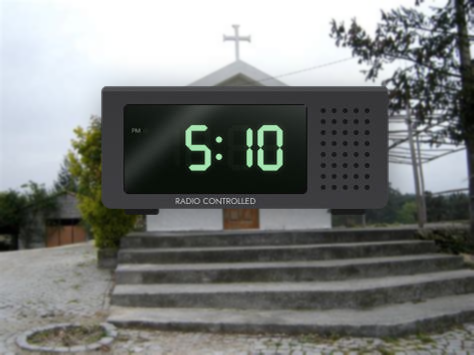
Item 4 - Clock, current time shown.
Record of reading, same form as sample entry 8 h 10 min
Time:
5 h 10 min
